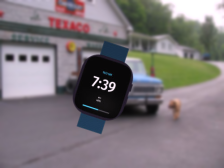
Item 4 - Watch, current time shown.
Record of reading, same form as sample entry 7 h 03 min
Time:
7 h 39 min
